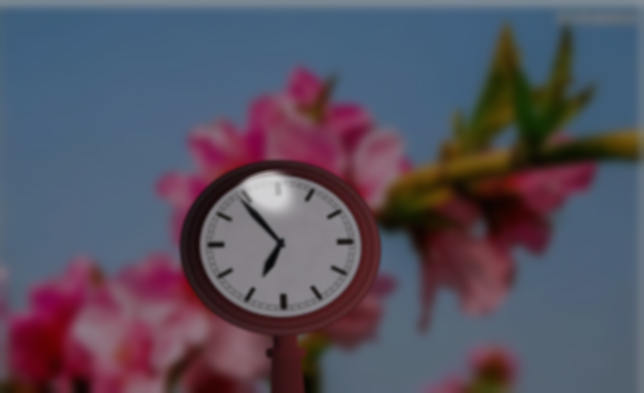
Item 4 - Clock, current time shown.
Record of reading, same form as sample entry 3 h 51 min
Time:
6 h 54 min
